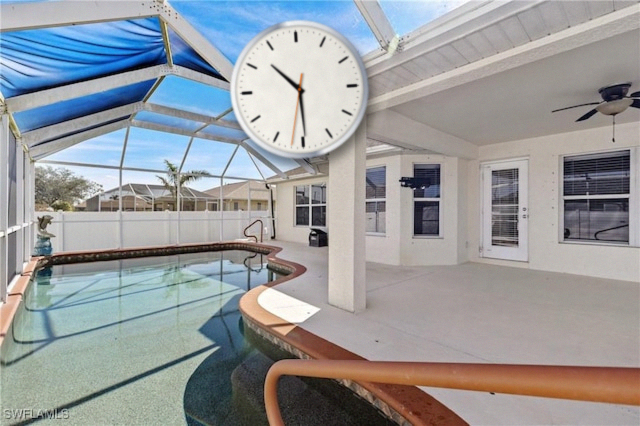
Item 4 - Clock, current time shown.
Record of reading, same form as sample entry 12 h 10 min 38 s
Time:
10 h 29 min 32 s
